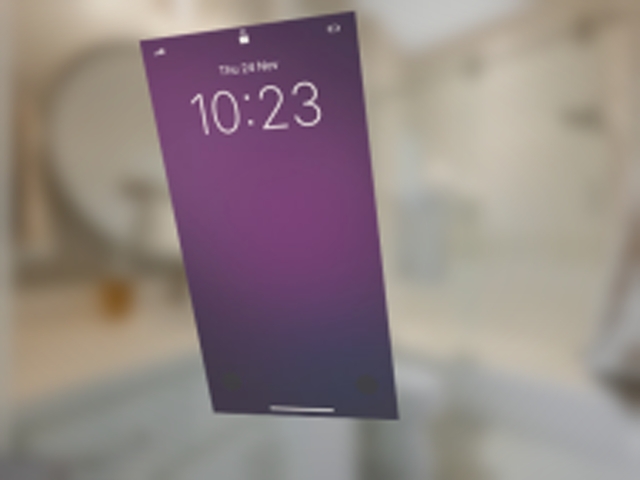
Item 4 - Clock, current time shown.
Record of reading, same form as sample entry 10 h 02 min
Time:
10 h 23 min
